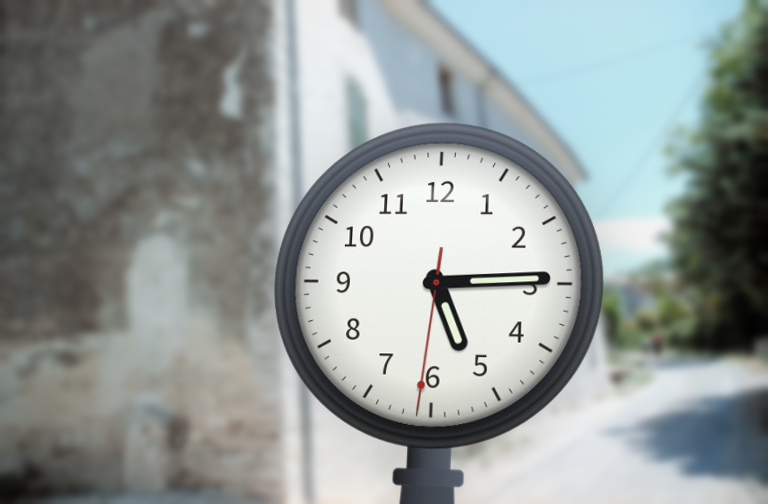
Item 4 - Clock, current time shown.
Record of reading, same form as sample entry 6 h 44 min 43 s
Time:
5 h 14 min 31 s
